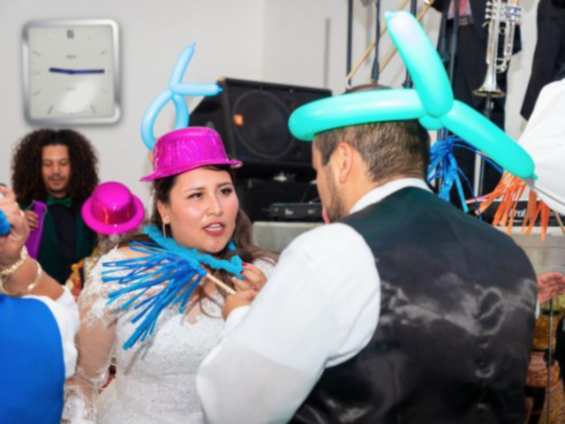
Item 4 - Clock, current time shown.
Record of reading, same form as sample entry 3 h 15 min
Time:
9 h 15 min
